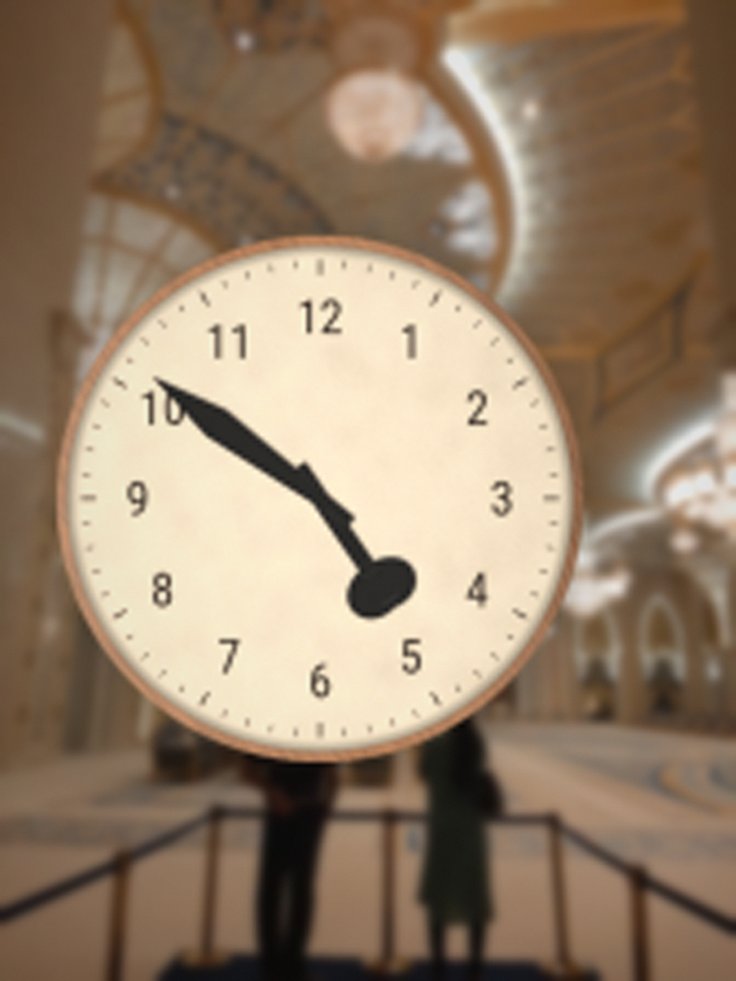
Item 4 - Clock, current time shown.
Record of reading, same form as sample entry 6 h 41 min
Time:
4 h 51 min
